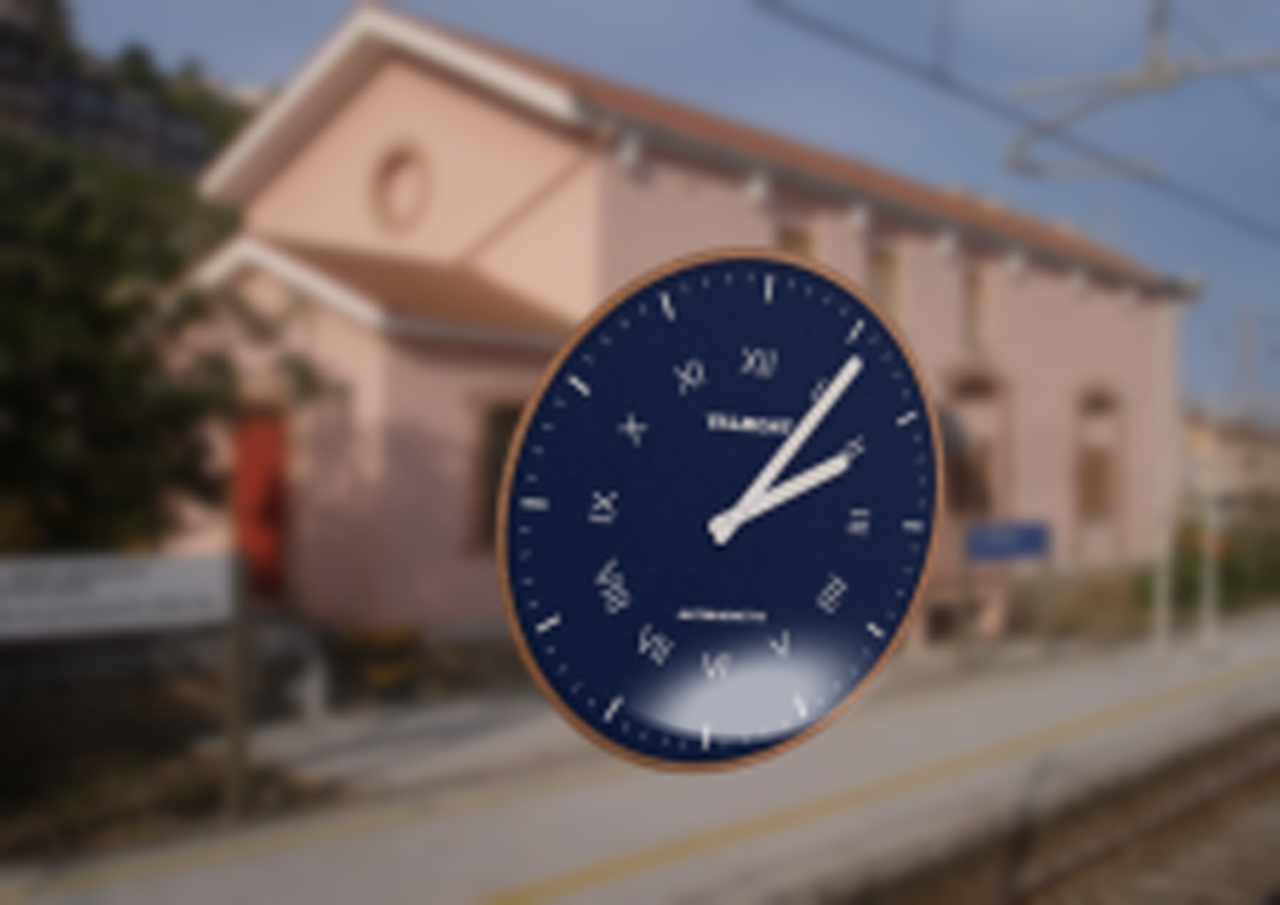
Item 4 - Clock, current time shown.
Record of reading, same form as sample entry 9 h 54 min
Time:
2 h 06 min
